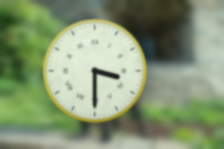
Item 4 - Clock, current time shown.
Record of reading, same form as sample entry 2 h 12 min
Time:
3 h 30 min
